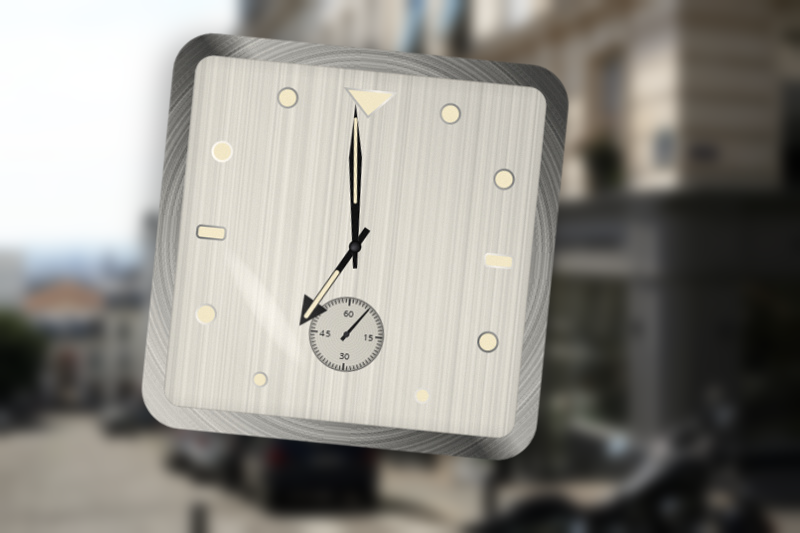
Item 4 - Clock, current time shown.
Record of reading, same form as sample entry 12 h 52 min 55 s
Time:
6 h 59 min 06 s
